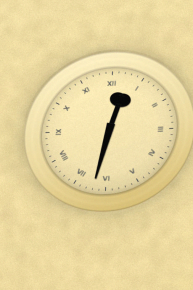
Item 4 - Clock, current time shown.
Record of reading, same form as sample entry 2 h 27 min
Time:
12 h 32 min
